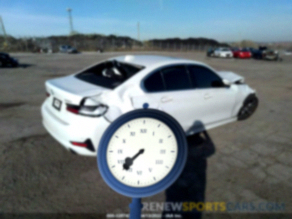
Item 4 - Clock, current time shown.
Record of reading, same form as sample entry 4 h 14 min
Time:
7 h 37 min
